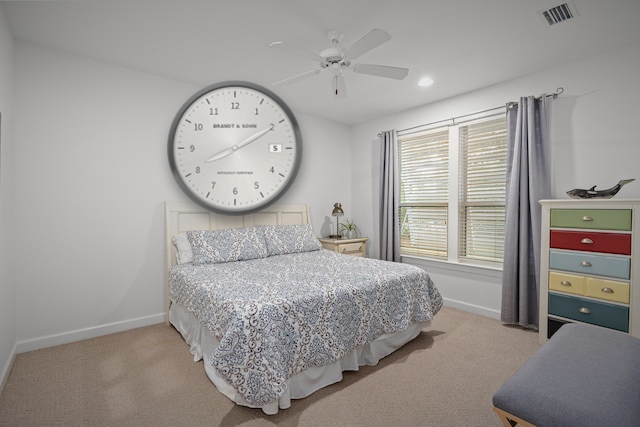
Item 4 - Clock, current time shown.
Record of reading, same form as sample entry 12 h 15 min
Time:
8 h 10 min
